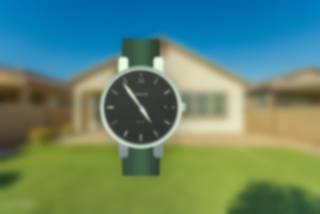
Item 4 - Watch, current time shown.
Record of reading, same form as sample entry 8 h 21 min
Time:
4 h 54 min
